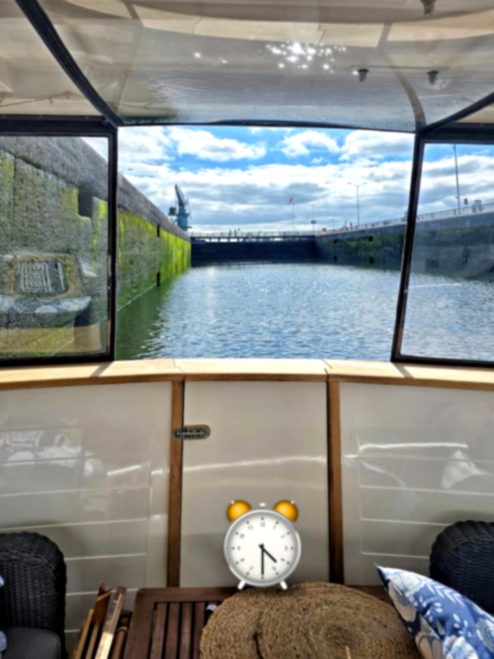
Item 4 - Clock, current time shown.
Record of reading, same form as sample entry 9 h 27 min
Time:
4 h 30 min
